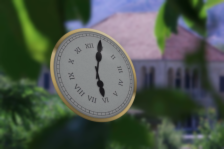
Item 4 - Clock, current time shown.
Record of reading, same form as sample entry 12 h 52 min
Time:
6 h 04 min
